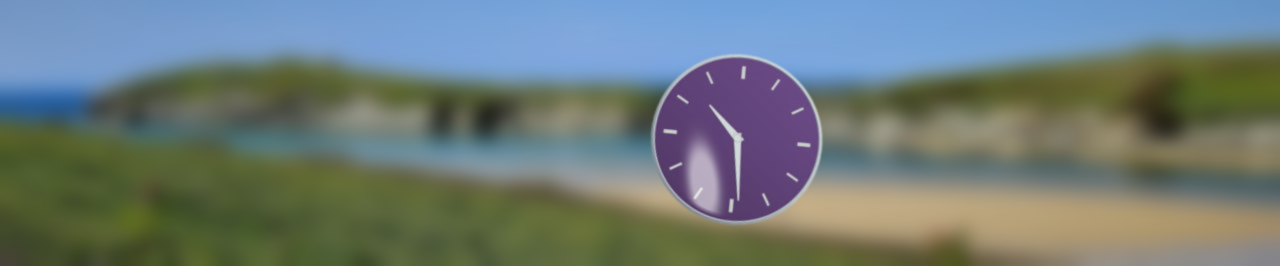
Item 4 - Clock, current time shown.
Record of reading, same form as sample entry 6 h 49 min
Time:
10 h 29 min
